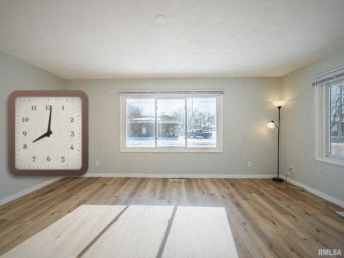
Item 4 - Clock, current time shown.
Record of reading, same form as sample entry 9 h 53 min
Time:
8 h 01 min
